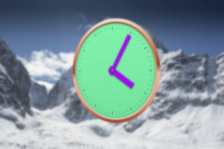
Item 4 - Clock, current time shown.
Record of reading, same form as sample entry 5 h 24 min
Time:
4 h 05 min
